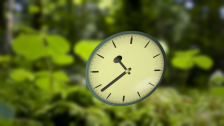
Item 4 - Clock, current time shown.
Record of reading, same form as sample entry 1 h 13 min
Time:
10 h 38 min
